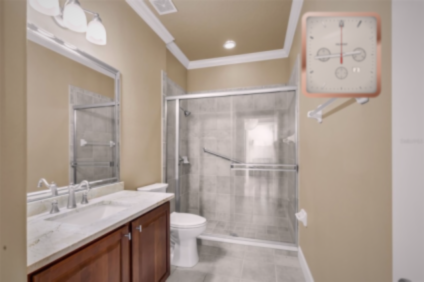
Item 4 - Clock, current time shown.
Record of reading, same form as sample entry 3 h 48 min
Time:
2 h 44 min
